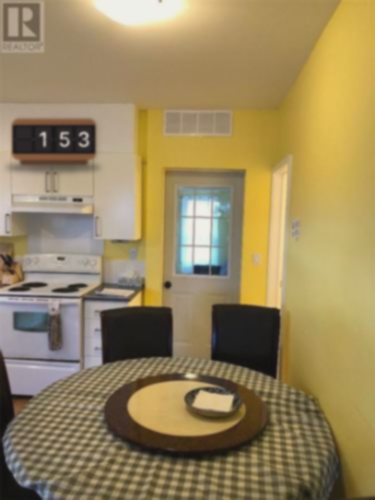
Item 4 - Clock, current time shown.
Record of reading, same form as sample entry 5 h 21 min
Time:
1 h 53 min
